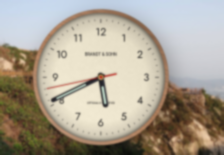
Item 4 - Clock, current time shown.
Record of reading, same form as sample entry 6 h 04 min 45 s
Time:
5 h 40 min 43 s
